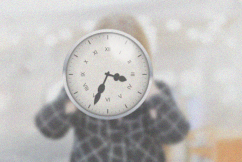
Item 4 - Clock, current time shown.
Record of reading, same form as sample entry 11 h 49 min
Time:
3 h 34 min
